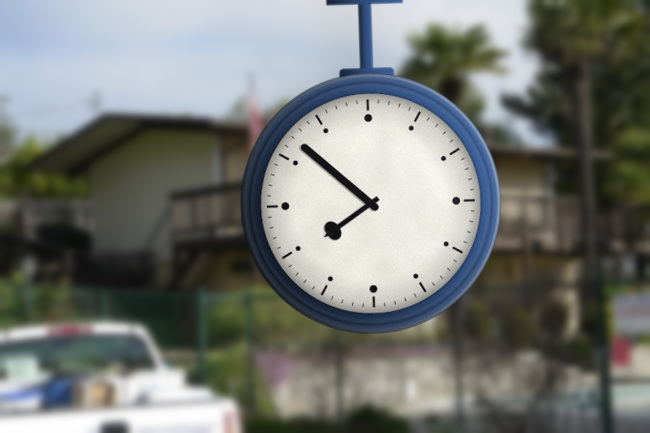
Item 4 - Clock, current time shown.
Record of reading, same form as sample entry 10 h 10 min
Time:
7 h 52 min
